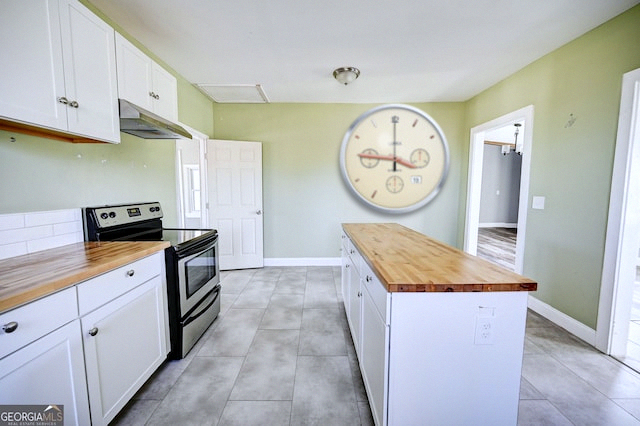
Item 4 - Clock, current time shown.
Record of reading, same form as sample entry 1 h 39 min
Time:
3 h 46 min
